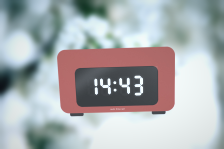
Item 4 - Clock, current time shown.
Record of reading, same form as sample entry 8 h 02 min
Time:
14 h 43 min
